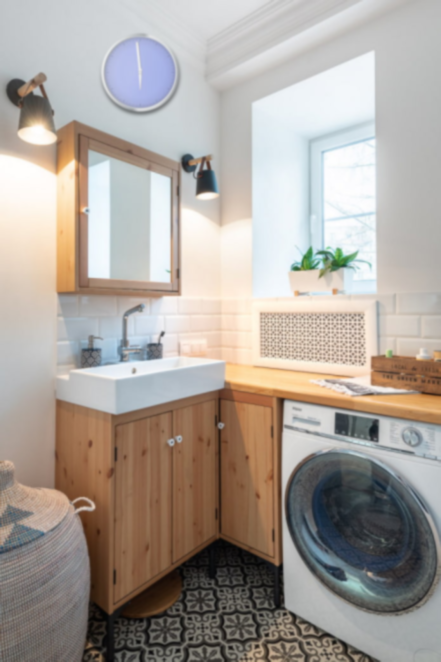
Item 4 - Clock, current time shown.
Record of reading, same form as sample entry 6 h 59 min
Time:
5 h 59 min
